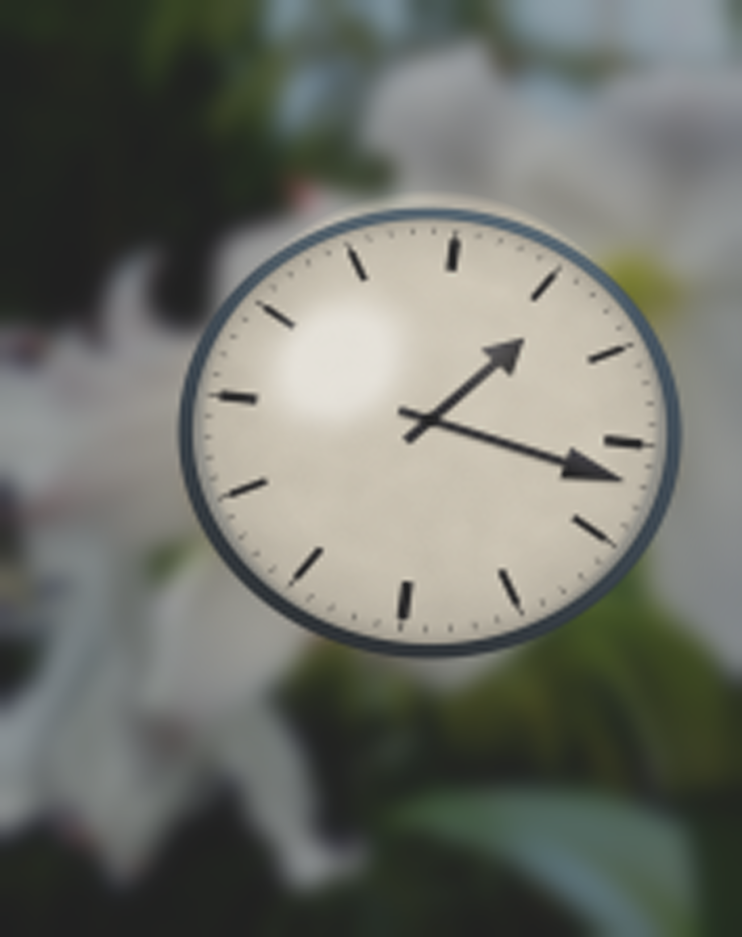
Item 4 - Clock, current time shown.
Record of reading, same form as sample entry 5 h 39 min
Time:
1 h 17 min
